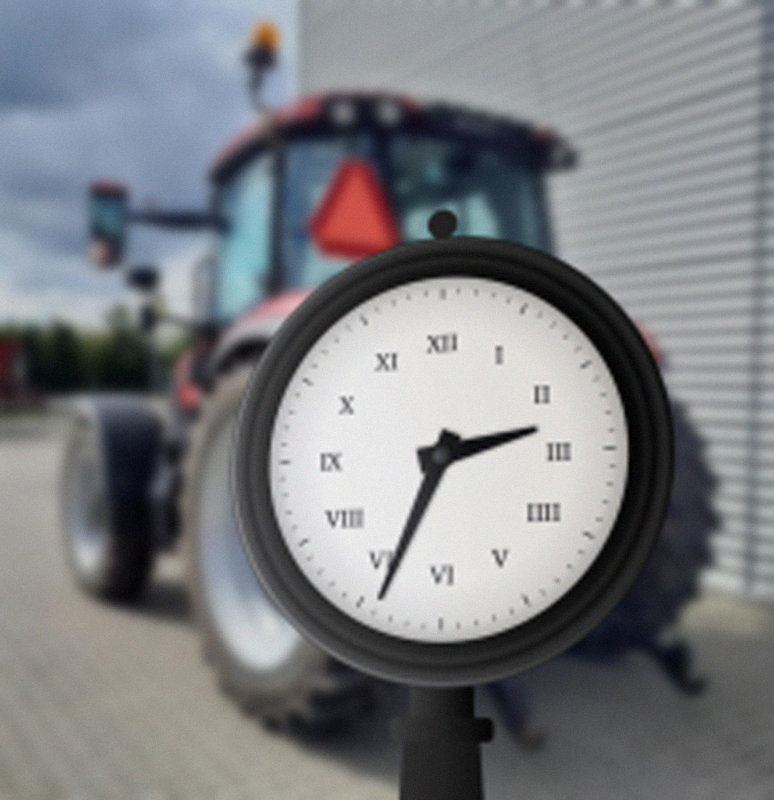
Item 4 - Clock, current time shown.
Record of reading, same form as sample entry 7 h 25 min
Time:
2 h 34 min
